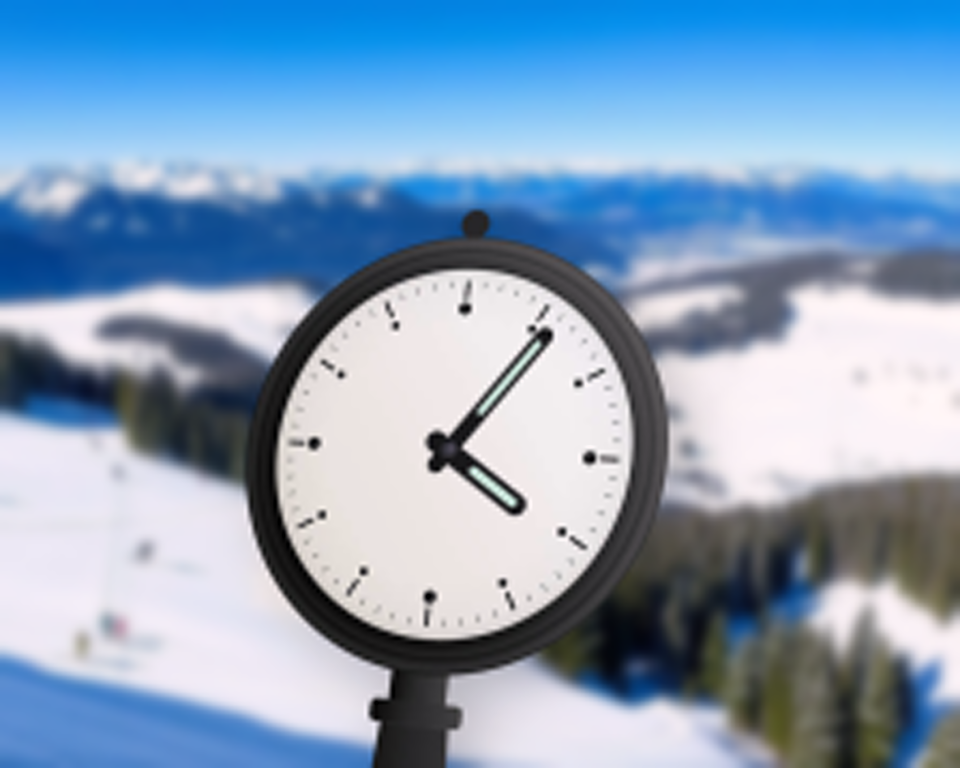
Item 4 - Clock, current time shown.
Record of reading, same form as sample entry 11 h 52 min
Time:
4 h 06 min
